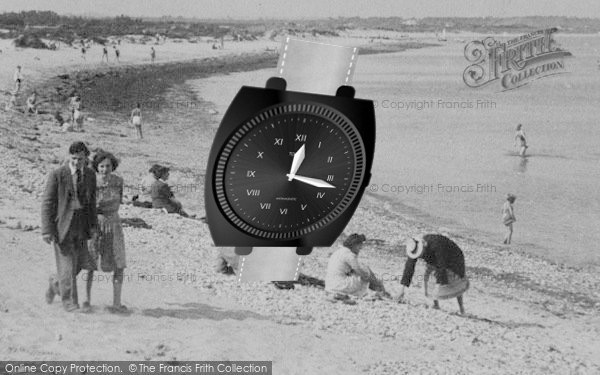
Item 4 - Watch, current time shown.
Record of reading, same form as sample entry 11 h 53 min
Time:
12 h 17 min
